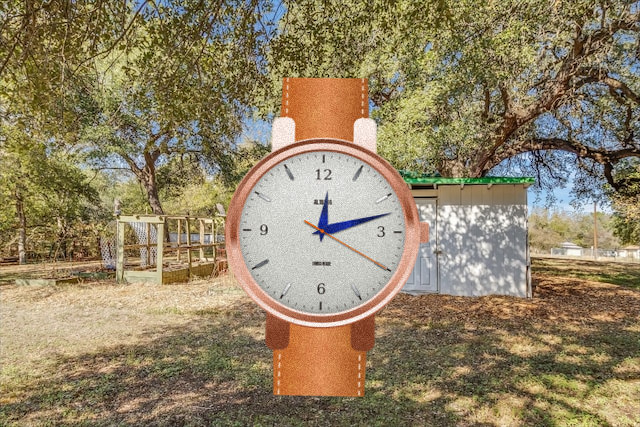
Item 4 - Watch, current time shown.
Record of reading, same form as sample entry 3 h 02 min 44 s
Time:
12 h 12 min 20 s
